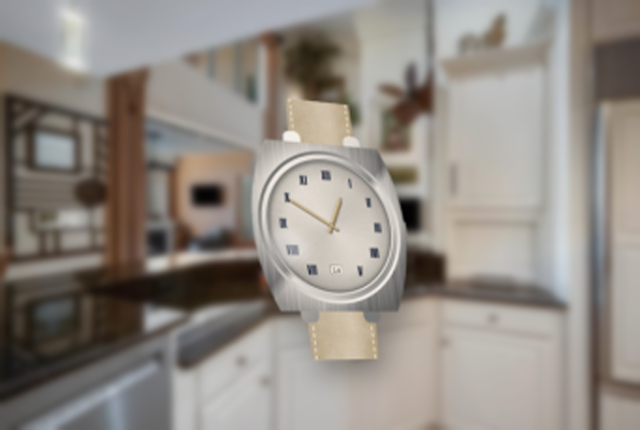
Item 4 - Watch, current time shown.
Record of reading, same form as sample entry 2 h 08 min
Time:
12 h 50 min
